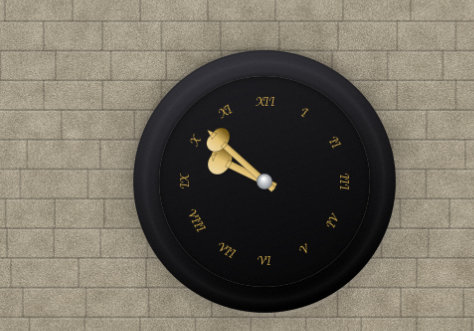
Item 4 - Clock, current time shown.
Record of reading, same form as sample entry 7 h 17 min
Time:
9 h 52 min
